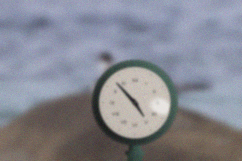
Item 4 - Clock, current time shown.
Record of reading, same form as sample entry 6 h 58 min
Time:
4 h 53 min
